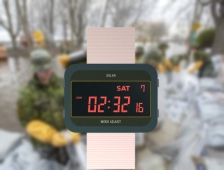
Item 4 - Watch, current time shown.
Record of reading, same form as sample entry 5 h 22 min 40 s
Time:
2 h 32 min 16 s
